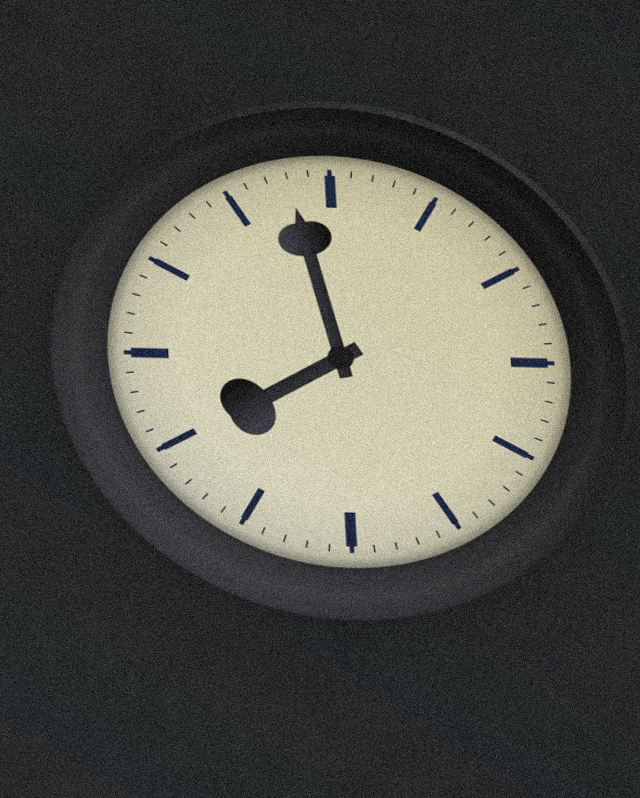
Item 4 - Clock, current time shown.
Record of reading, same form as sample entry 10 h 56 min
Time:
7 h 58 min
